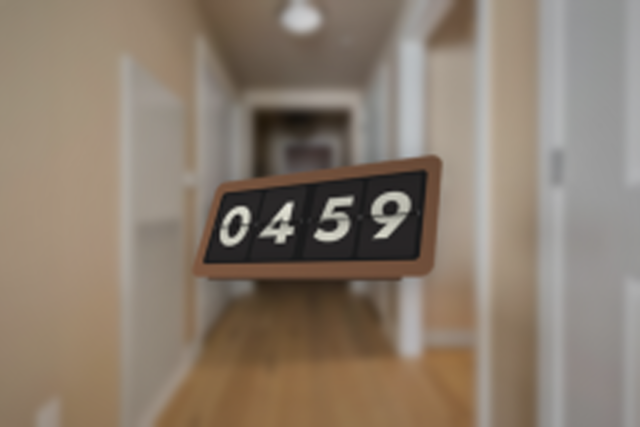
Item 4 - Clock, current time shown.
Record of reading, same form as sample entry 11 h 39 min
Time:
4 h 59 min
